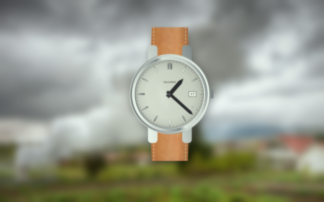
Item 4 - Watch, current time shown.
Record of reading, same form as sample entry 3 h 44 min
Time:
1 h 22 min
